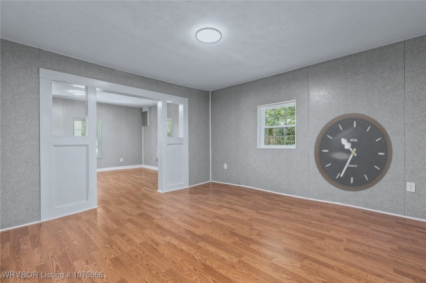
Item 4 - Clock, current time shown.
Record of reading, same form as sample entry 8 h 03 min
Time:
10 h 34 min
